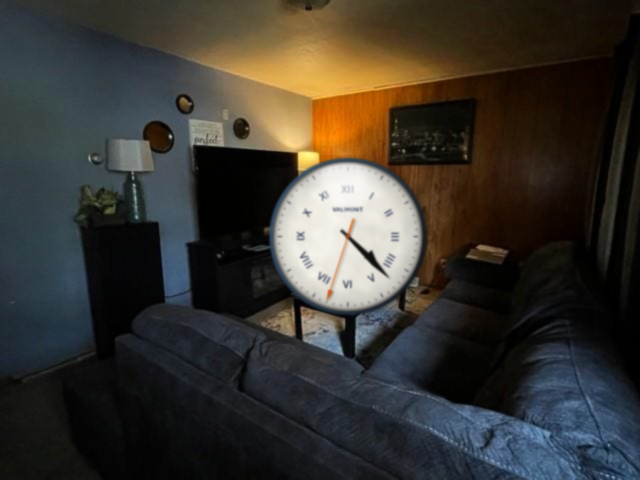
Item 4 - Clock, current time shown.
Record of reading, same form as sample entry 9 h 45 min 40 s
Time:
4 h 22 min 33 s
